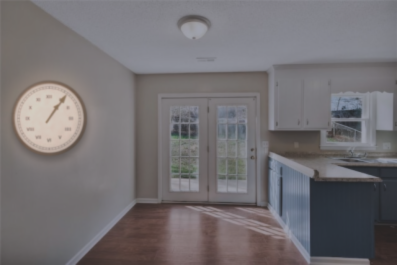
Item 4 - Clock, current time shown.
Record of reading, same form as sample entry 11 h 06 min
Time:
1 h 06 min
